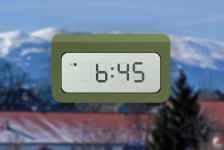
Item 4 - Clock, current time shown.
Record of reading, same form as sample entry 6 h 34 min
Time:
6 h 45 min
